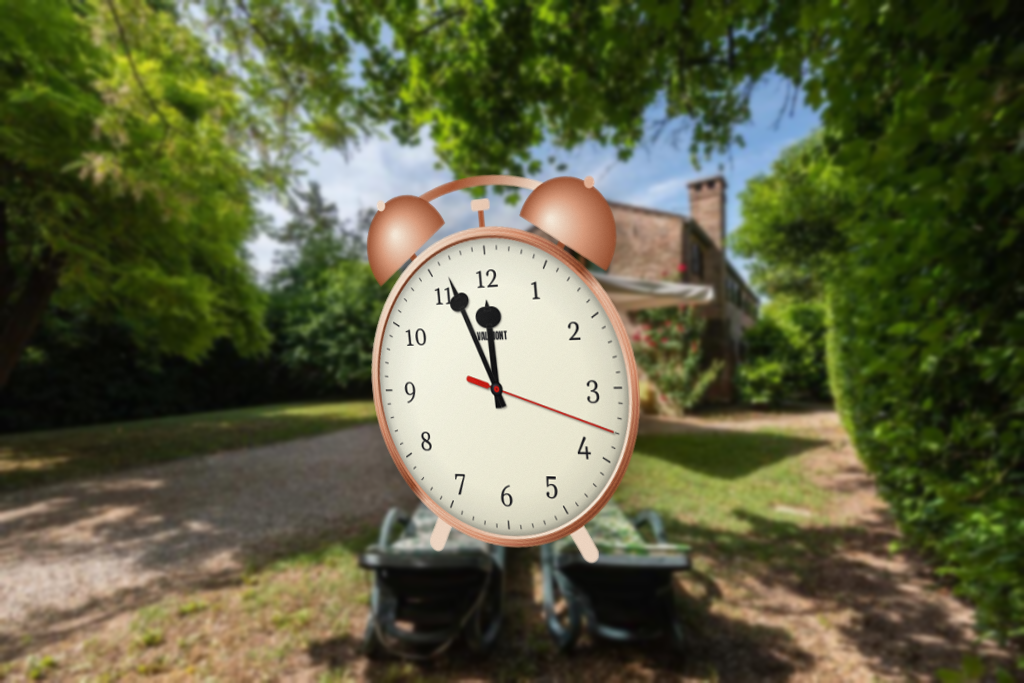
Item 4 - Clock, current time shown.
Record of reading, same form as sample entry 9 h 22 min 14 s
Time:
11 h 56 min 18 s
